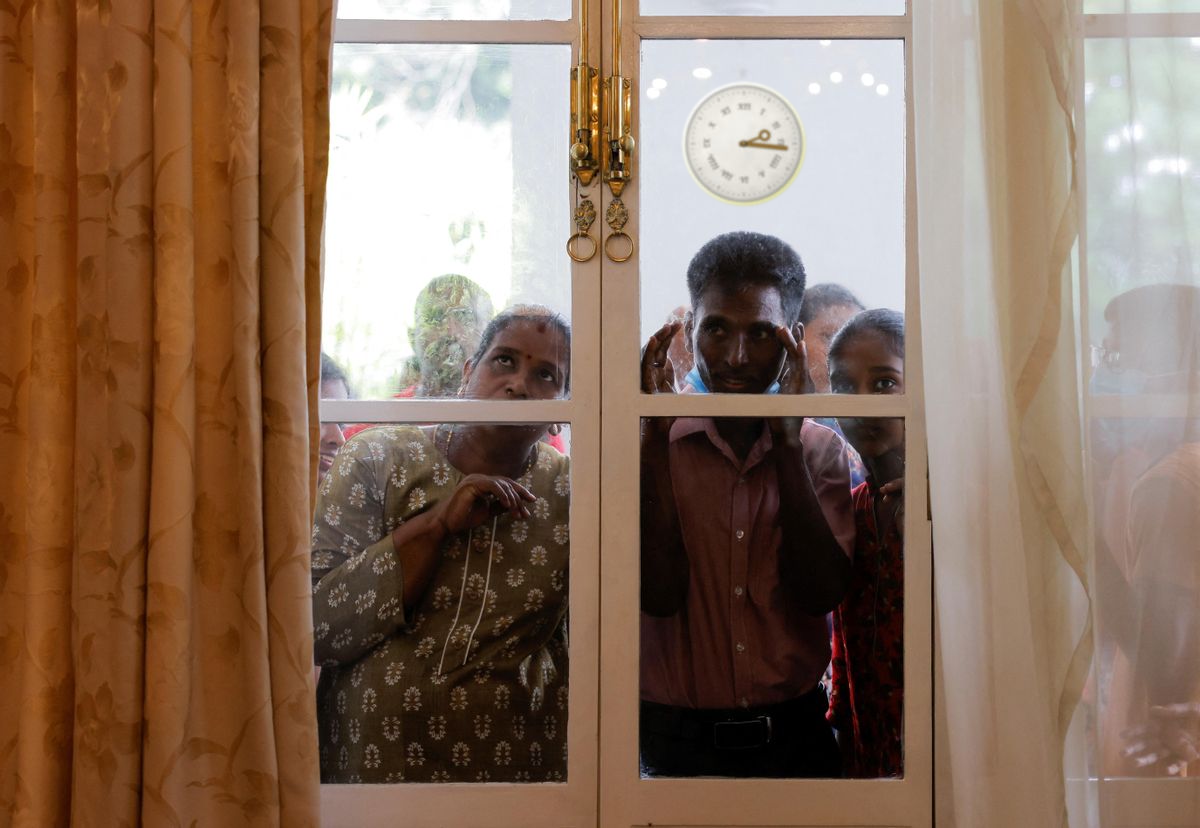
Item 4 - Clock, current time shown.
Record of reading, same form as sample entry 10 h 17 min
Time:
2 h 16 min
